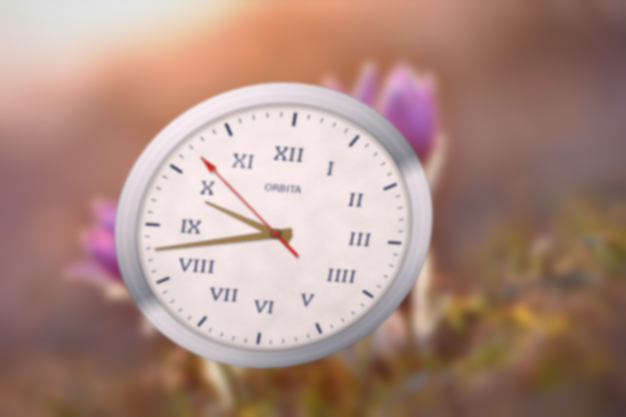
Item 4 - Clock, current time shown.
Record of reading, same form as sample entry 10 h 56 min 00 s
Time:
9 h 42 min 52 s
